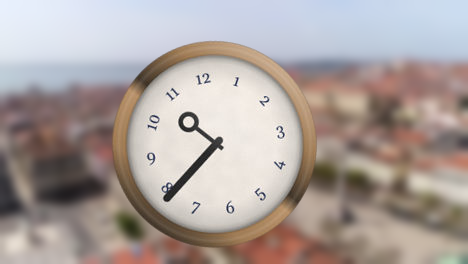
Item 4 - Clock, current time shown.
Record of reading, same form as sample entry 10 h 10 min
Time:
10 h 39 min
